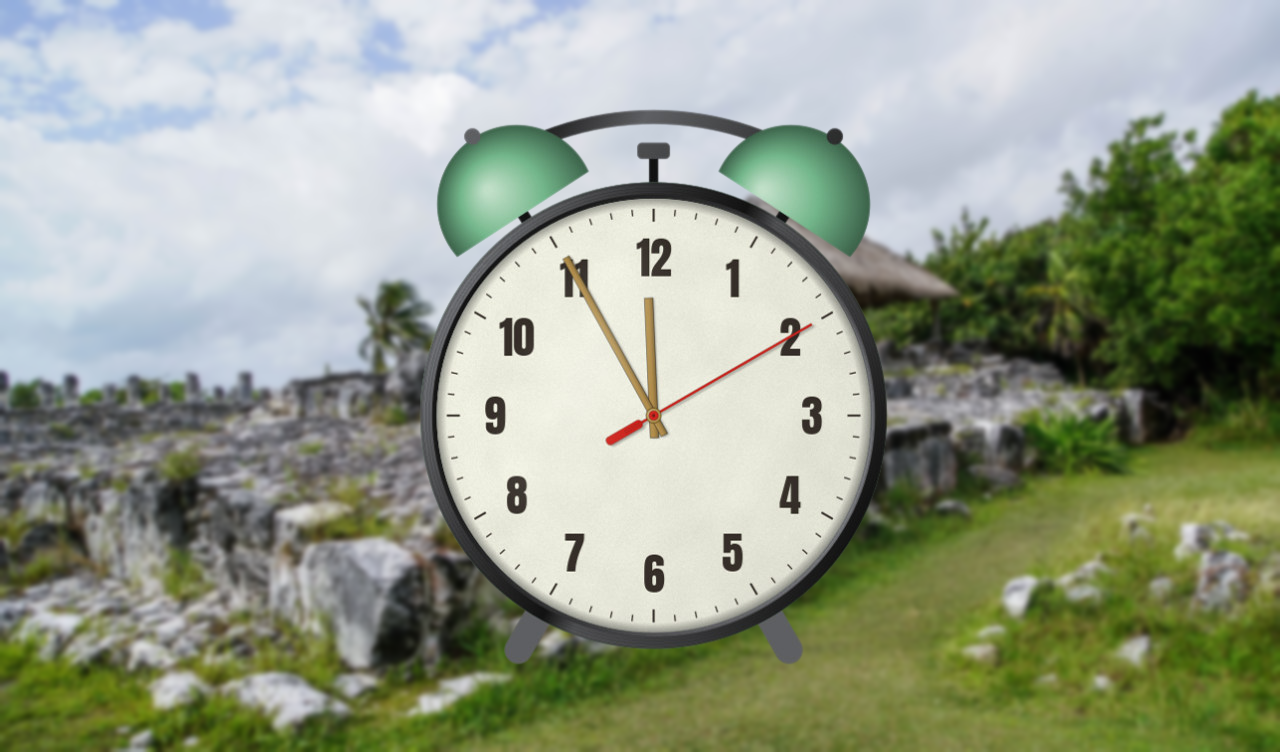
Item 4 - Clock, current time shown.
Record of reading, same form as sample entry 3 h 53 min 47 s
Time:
11 h 55 min 10 s
